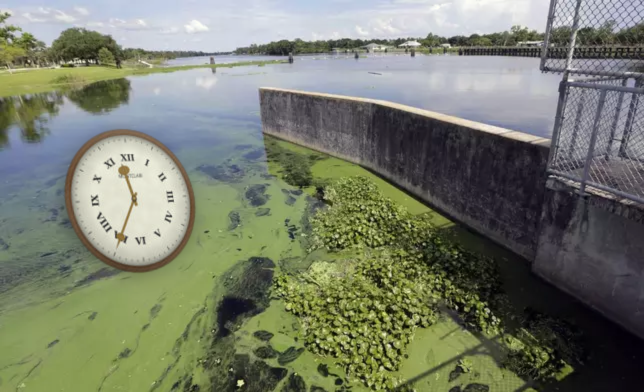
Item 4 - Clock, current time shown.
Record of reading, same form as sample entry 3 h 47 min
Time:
11 h 35 min
